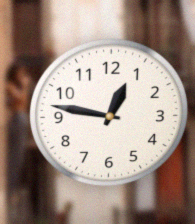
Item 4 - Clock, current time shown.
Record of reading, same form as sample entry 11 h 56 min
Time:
12 h 47 min
